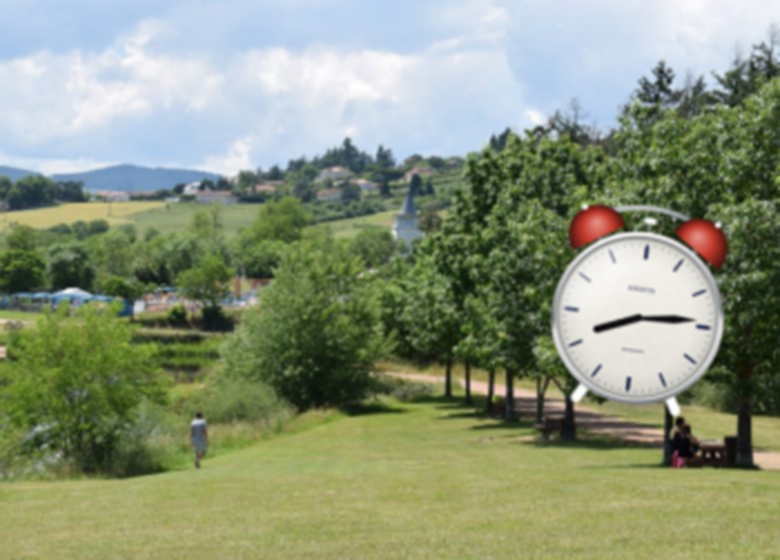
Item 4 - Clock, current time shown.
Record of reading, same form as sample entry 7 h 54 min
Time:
8 h 14 min
